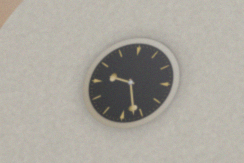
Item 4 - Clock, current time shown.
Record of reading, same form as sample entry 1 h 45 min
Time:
9 h 27 min
